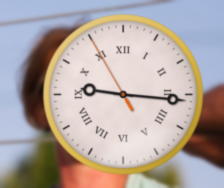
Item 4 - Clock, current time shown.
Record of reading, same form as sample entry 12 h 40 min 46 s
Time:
9 h 15 min 55 s
